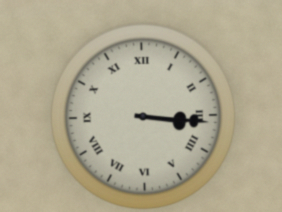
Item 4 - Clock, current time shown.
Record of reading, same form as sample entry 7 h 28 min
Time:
3 h 16 min
